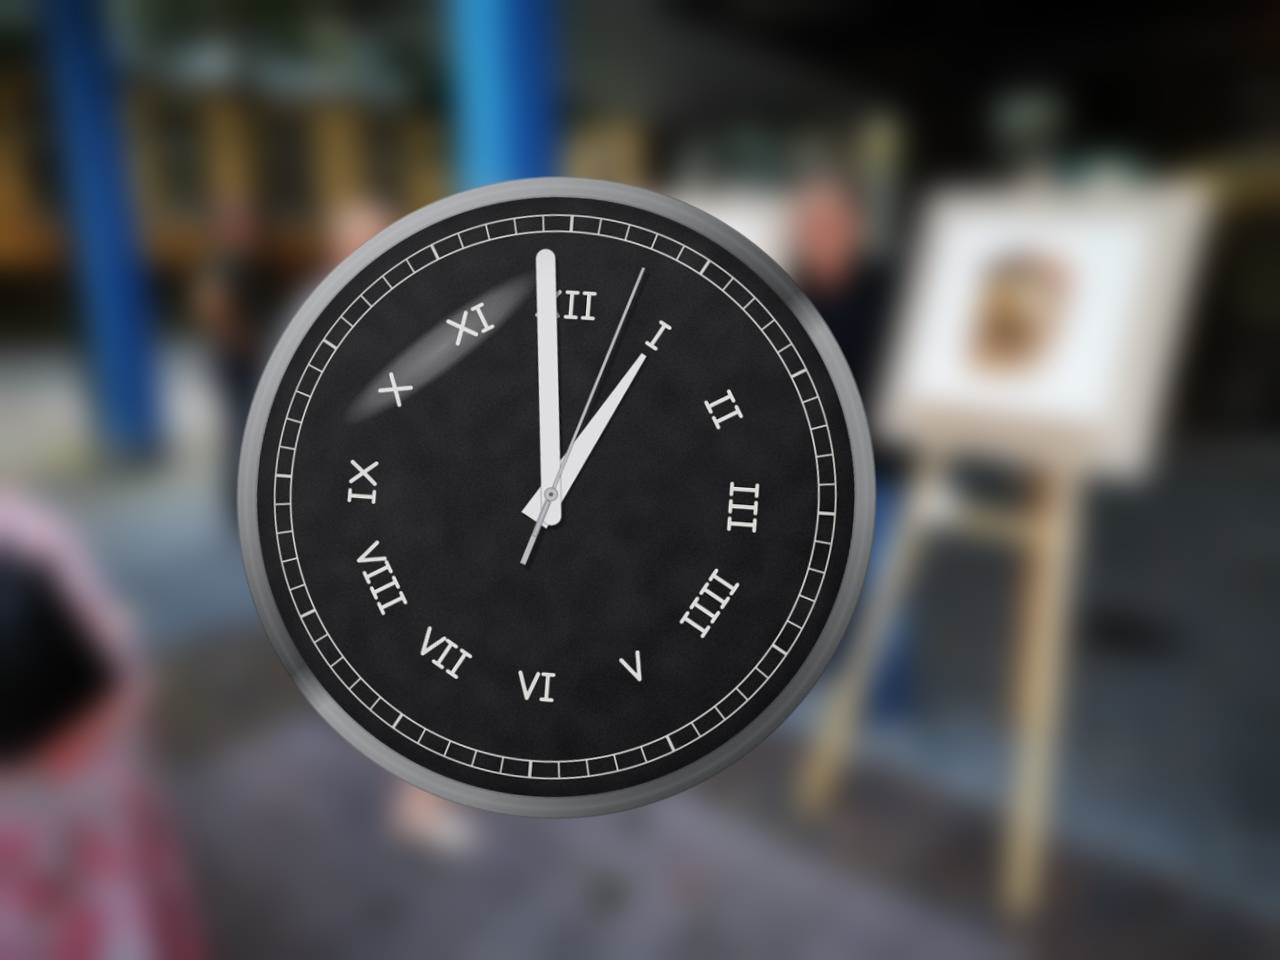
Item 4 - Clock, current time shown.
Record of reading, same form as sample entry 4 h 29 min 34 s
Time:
12 h 59 min 03 s
